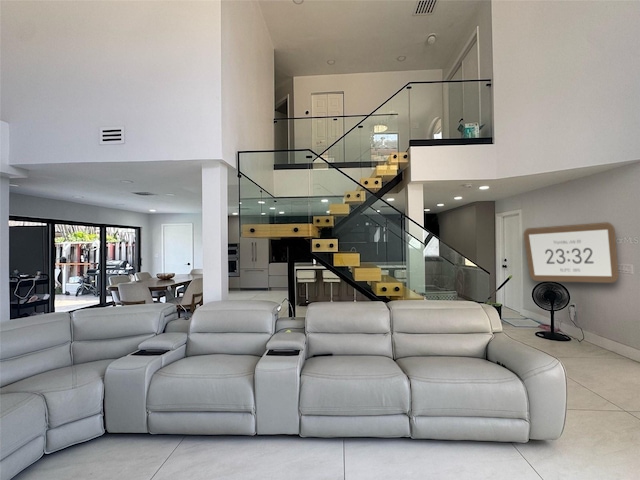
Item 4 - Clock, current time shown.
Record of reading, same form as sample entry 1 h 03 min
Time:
23 h 32 min
